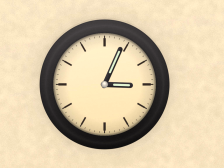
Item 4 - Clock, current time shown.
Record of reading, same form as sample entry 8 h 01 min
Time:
3 h 04 min
